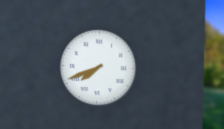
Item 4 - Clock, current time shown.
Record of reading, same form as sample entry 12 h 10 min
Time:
7 h 41 min
